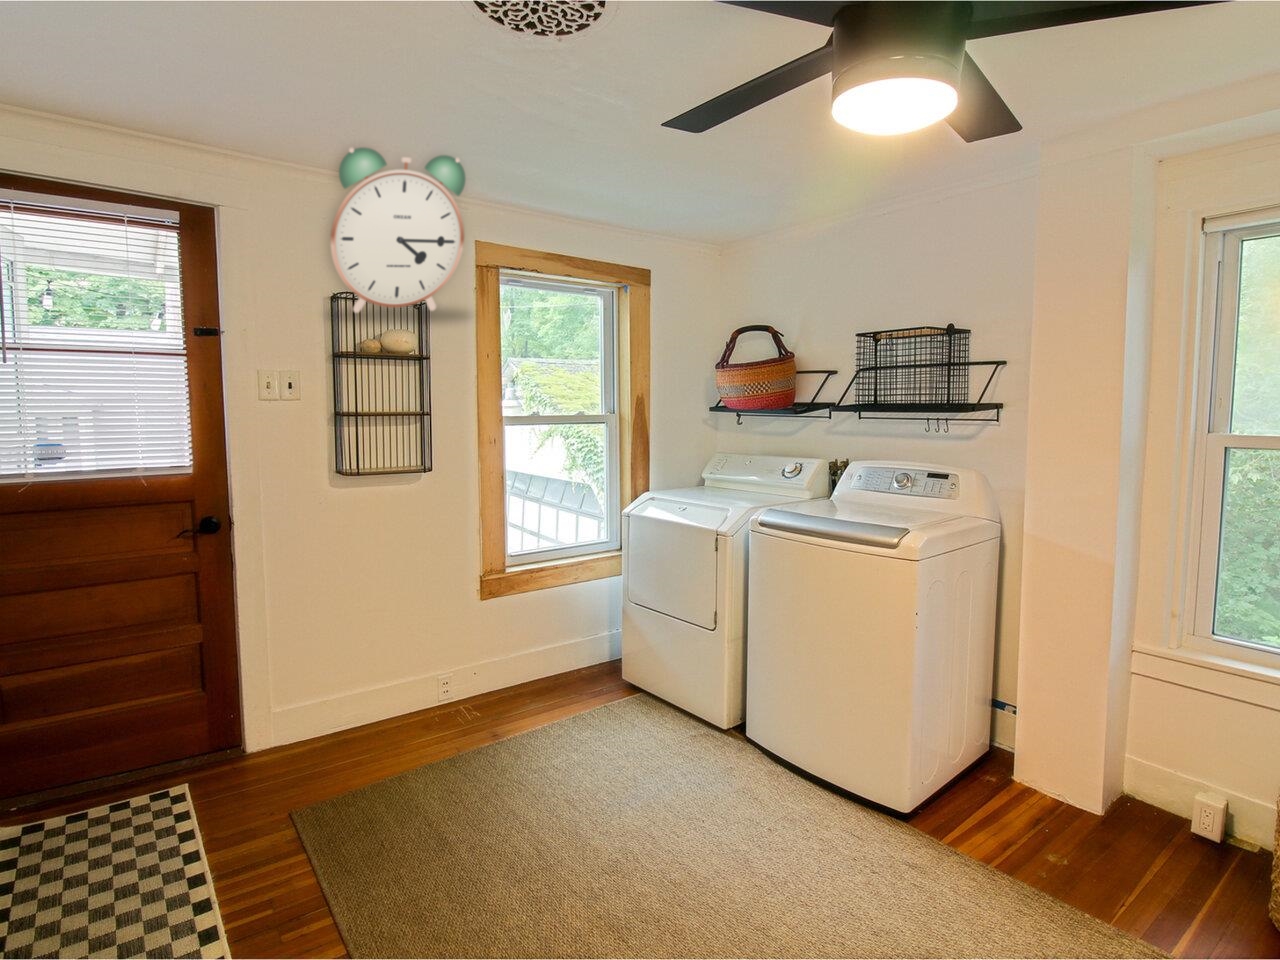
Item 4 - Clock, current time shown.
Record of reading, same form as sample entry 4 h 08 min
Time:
4 h 15 min
